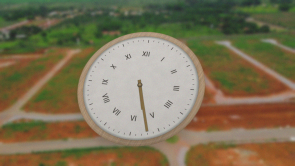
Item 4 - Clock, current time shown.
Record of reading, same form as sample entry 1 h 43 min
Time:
5 h 27 min
